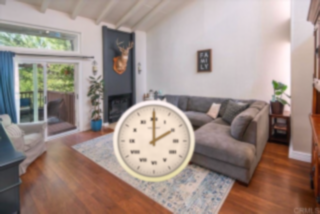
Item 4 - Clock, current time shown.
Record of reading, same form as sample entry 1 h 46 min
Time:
2 h 00 min
